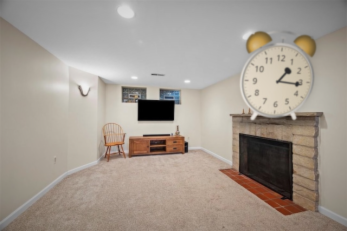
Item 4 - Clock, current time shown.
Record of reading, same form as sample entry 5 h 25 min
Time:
1 h 16 min
